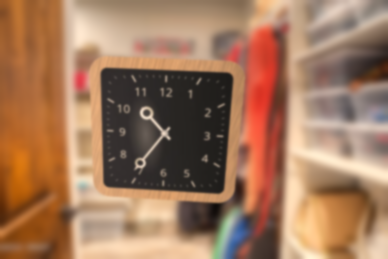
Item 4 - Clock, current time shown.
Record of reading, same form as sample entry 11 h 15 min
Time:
10 h 36 min
